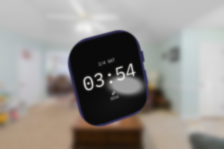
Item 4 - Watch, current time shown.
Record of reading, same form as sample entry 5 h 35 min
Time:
3 h 54 min
